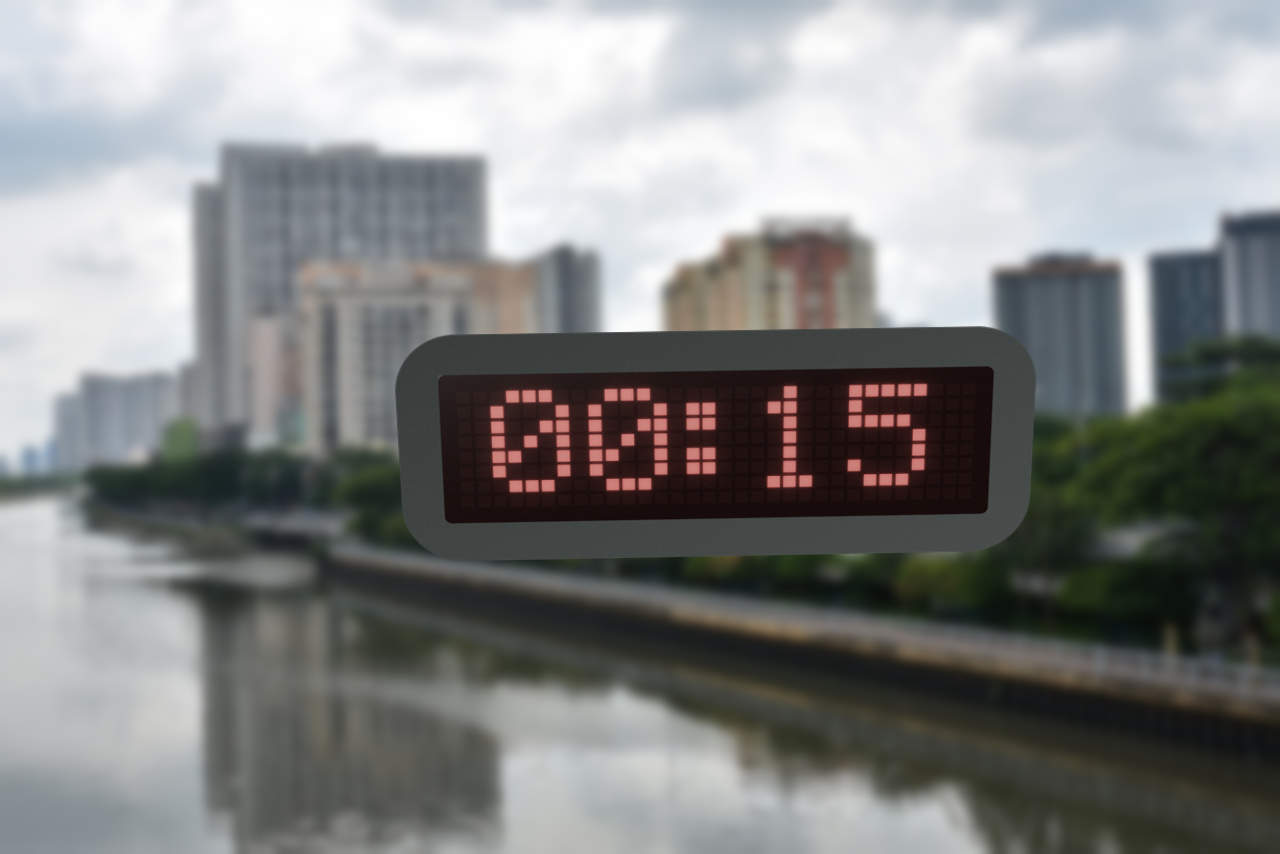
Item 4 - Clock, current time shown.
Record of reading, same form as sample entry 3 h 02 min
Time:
0 h 15 min
